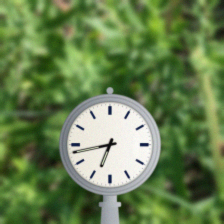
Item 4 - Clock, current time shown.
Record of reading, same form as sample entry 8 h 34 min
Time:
6 h 43 min
